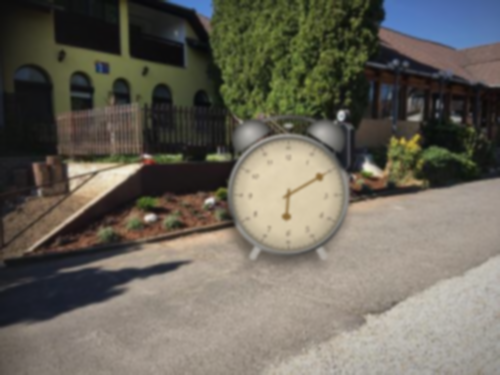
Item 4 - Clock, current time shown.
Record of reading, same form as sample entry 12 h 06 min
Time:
6 h 10 min
